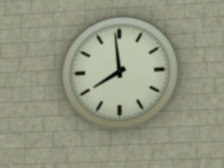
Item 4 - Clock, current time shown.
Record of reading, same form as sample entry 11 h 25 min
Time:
7 h 59 min
